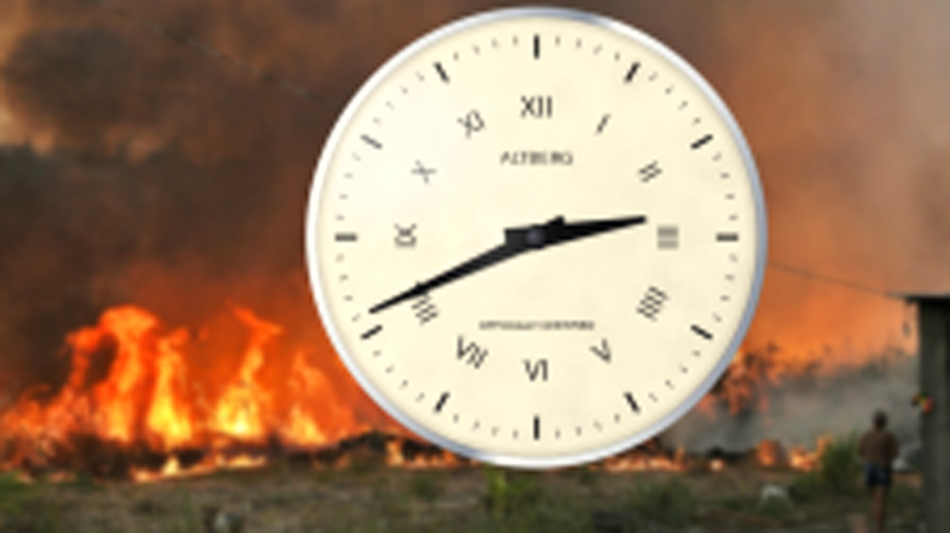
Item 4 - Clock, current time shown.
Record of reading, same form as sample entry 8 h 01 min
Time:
2 h 41 min
